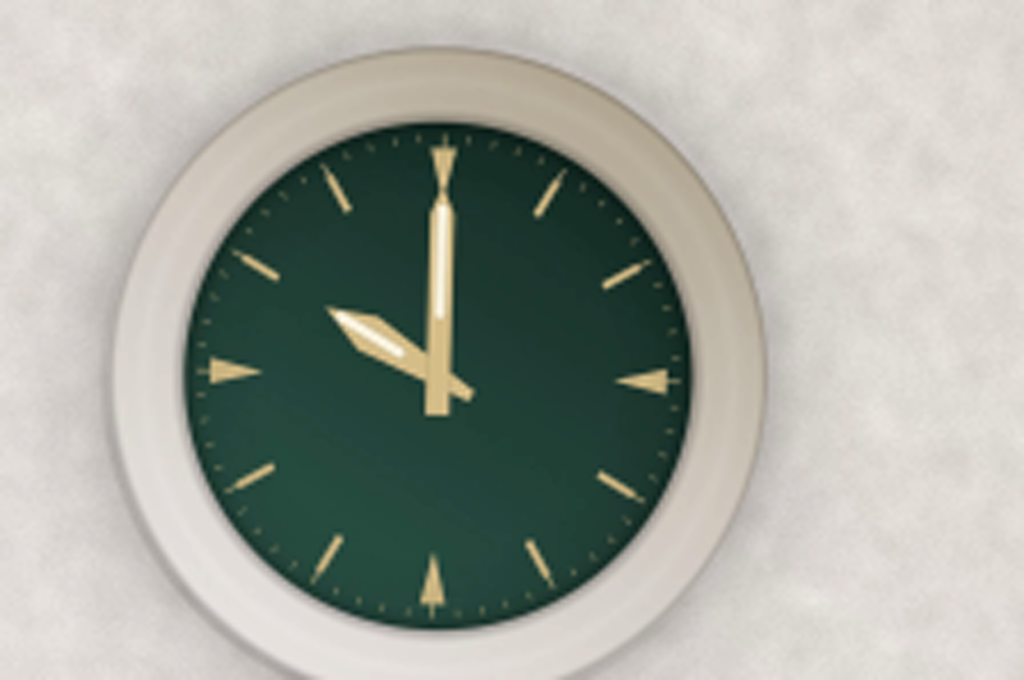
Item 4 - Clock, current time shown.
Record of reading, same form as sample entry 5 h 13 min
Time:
10 h 00 min
